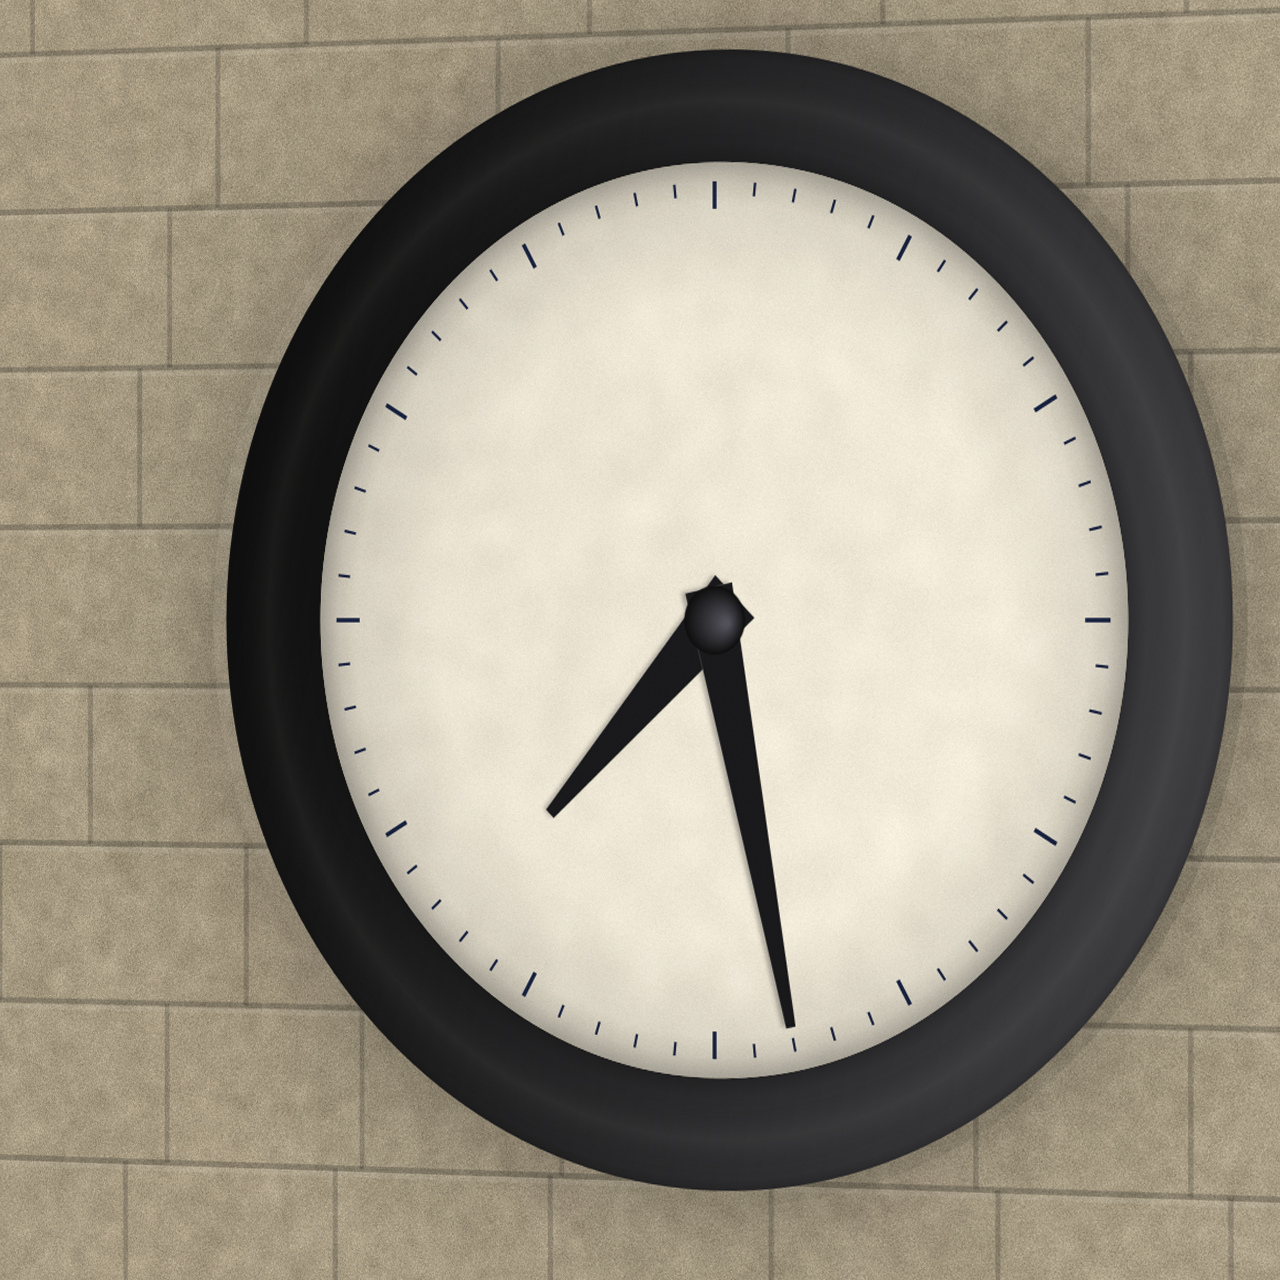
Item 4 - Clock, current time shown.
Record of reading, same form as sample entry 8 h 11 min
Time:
7 h 28 min
